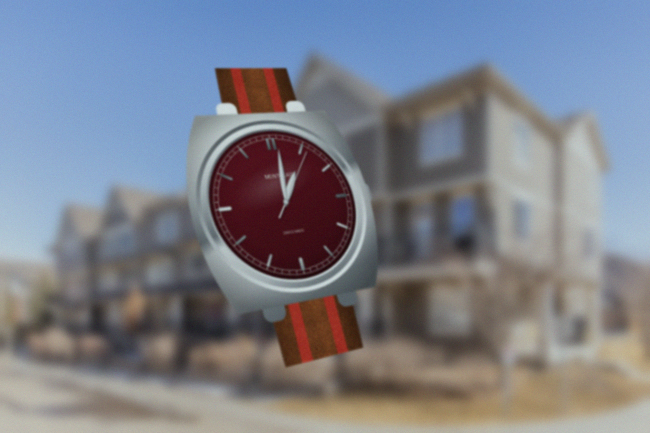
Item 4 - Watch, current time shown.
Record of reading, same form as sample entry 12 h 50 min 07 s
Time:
1 h 01 min 06 s
